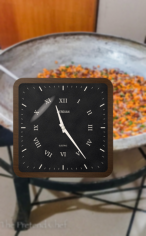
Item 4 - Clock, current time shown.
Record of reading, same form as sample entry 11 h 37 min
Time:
11 h 24 min
